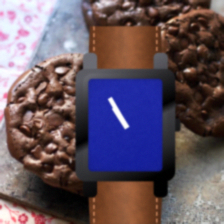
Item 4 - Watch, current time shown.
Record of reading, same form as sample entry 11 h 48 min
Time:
10 h 55 min
